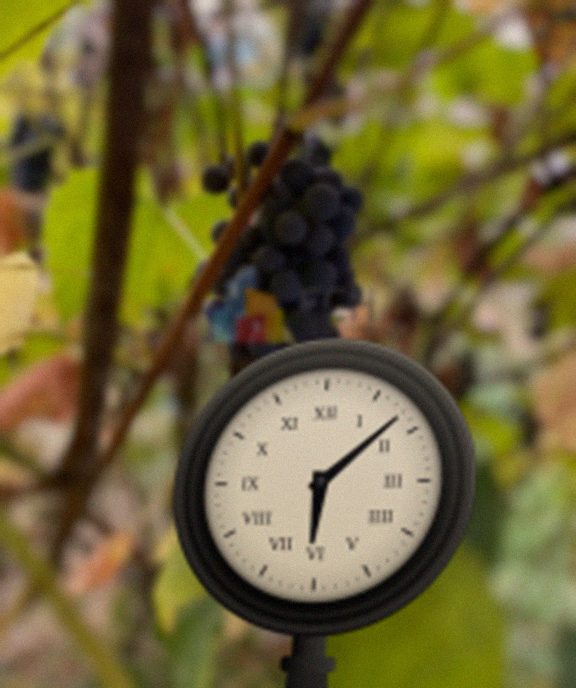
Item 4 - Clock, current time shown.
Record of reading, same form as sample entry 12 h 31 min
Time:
6 h 08 min
